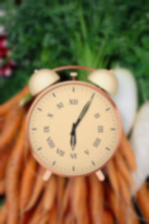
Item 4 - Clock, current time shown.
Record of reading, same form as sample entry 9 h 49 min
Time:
6 h 05 min
